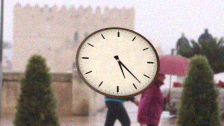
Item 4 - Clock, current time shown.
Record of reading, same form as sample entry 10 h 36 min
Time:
5 h 23 min
